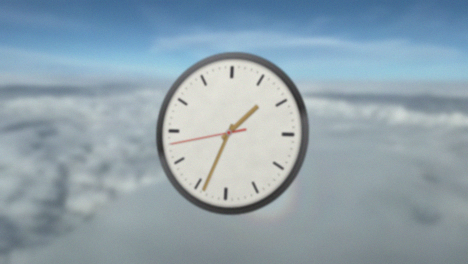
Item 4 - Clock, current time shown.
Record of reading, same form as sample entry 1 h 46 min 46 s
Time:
1 h 33 min 43 s
